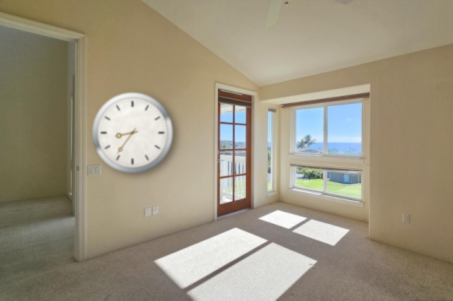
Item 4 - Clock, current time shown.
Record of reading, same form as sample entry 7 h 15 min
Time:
8 h 36 min
